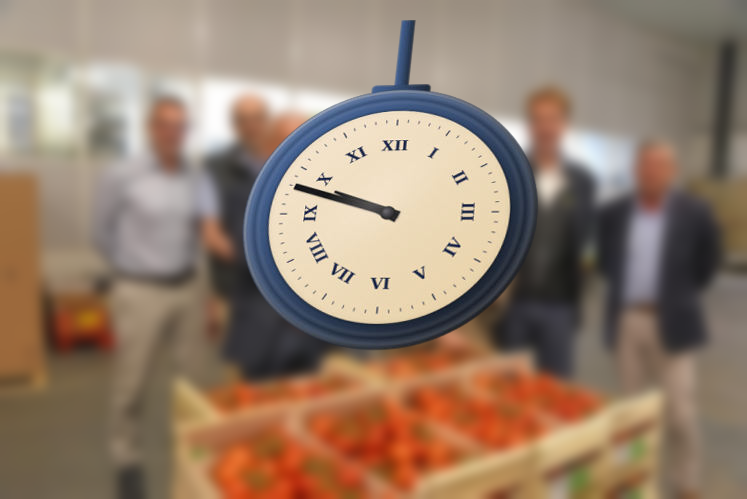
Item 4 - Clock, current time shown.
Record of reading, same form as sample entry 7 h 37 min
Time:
9 h 48 min
